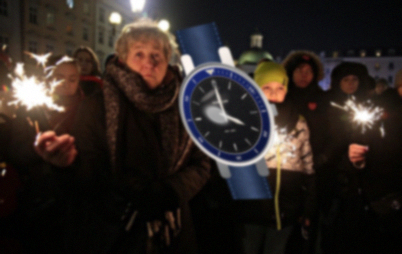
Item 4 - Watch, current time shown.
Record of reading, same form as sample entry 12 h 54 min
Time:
4 h 00 min
